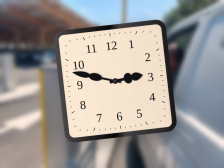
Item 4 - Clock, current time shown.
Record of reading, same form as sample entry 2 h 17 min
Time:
2 h 48 min
